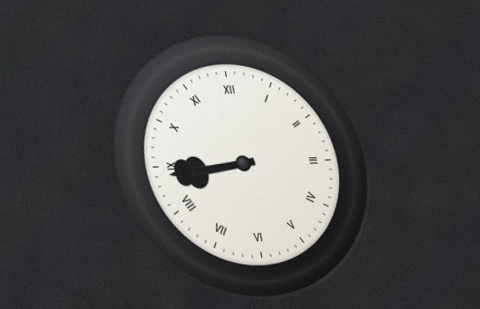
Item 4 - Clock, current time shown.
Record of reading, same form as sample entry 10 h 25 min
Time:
8 h 44 min
